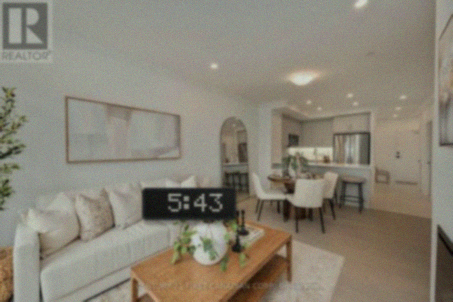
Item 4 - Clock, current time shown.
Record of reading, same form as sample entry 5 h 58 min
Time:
5 h 43 min
